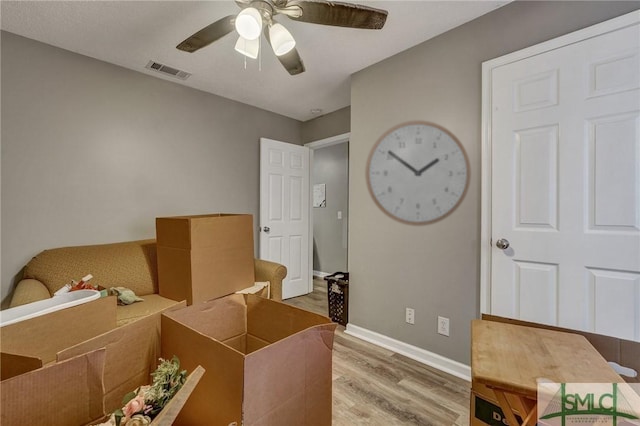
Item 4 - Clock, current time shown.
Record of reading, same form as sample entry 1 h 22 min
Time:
1 h 51 min
